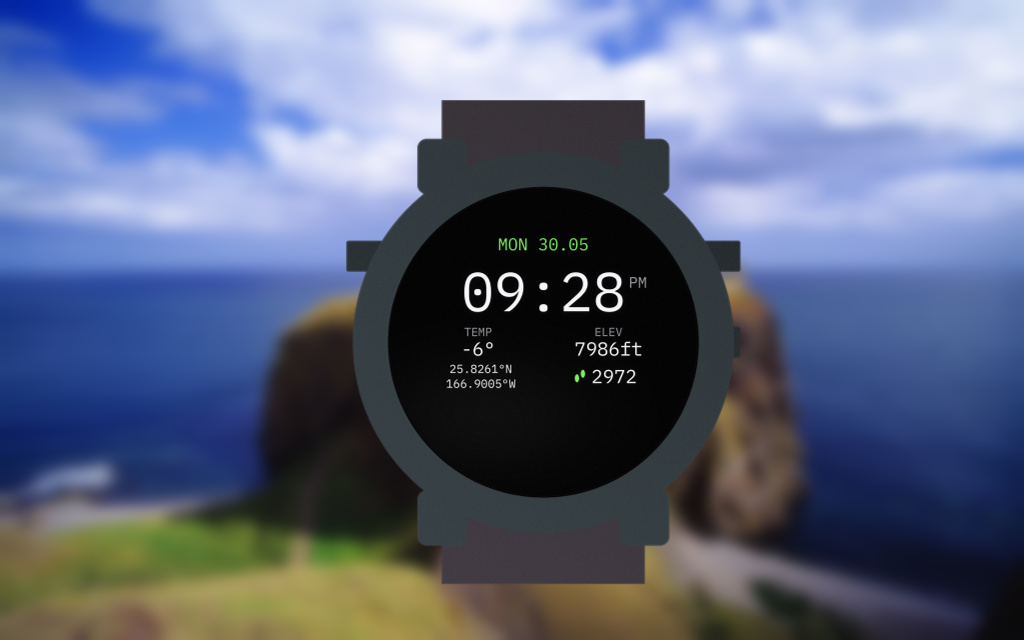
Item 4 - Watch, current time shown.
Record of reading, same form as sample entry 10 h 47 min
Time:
9 h 28 min
